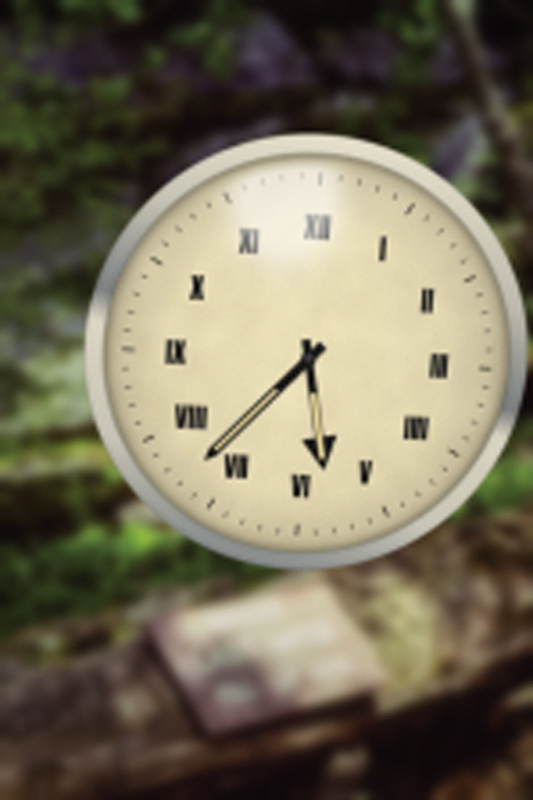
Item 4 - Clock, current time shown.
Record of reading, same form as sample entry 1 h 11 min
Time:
5 h 37 min
